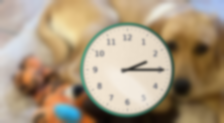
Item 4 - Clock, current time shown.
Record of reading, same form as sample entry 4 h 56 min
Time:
2 h 15 min
